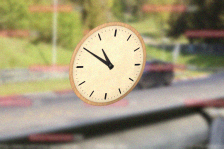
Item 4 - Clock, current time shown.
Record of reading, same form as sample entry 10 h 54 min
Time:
10 h 50 min
